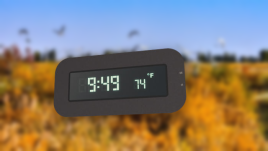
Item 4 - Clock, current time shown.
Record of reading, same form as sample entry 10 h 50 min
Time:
9 h 49 min
